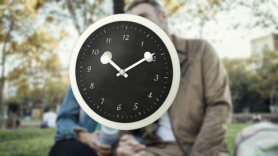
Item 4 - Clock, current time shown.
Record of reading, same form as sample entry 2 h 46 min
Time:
10 h 09 min
